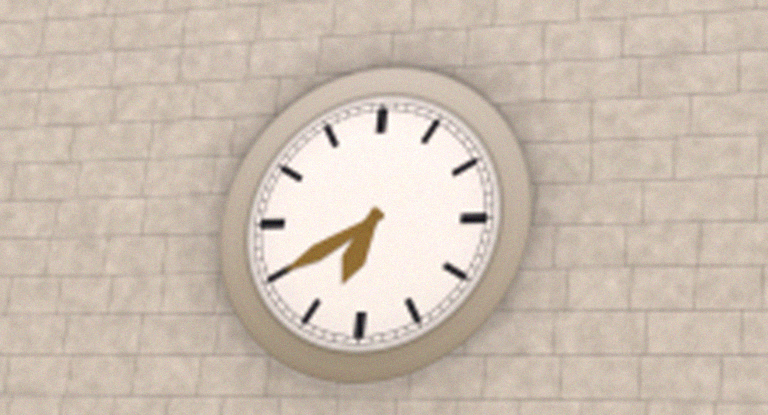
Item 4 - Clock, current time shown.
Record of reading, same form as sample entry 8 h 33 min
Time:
6 h 40 min
